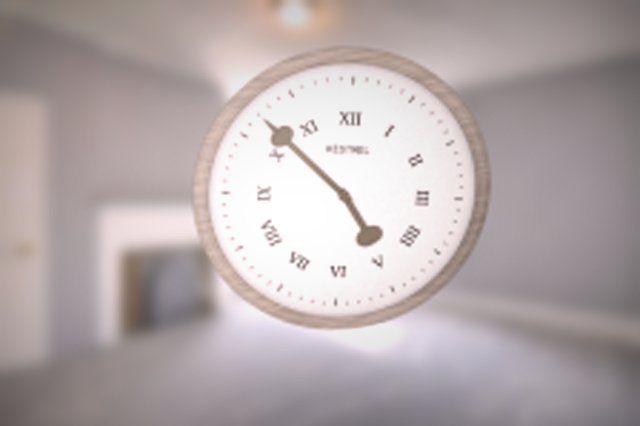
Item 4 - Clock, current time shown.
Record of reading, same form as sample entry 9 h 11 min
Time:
4 h 52 min
